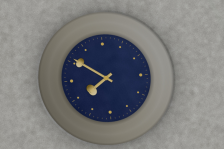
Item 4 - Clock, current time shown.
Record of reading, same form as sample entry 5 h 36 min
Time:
7 h 51 min
